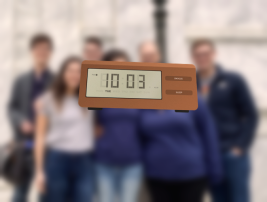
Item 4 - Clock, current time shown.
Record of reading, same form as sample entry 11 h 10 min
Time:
10 h 03 min
